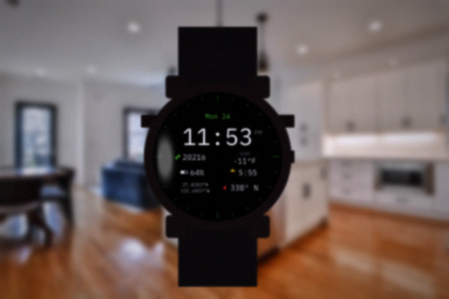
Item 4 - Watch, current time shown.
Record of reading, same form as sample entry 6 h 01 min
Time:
11 h 53 min
